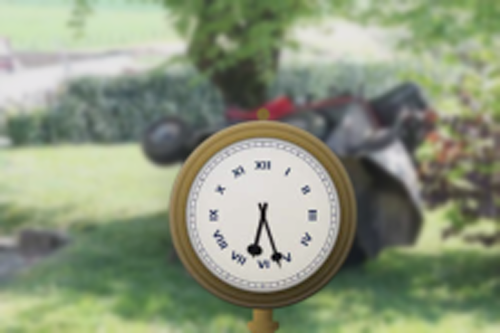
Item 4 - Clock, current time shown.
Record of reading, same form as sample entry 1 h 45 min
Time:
6 h 27 min
